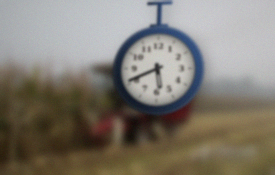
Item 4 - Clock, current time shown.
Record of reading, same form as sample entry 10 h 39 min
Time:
5 h 41 min
